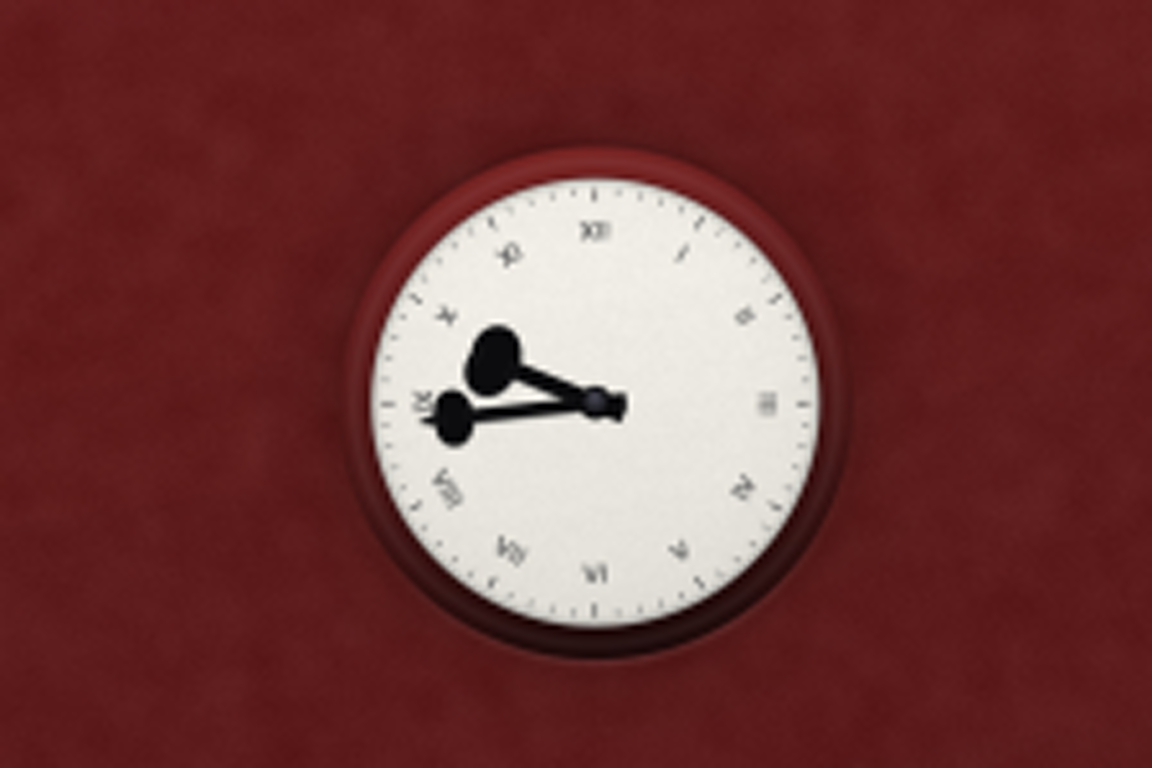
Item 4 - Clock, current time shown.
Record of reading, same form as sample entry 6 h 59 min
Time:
9 h 44 min
